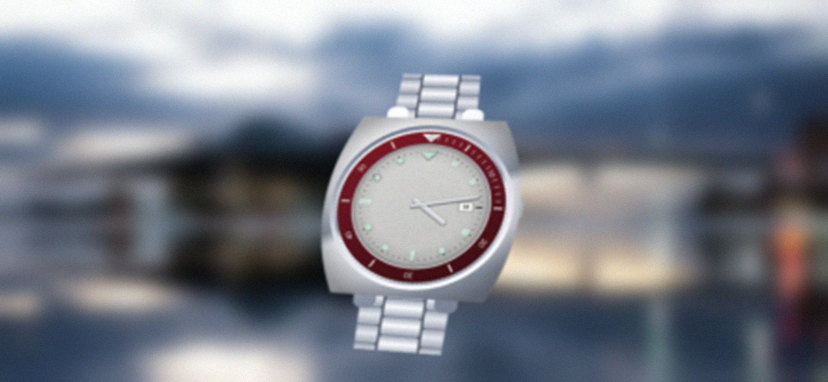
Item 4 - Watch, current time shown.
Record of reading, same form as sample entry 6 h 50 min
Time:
4 h 13 min
